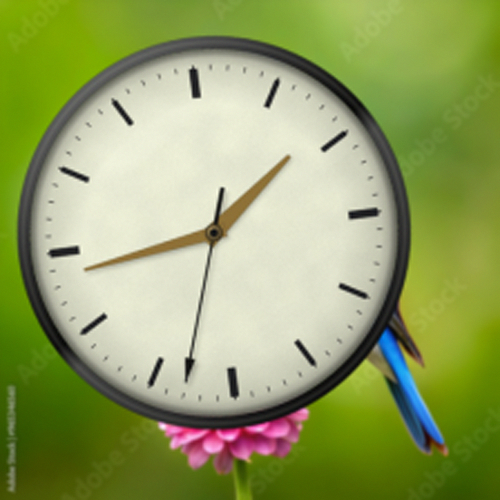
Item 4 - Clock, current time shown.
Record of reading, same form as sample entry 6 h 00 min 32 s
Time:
1 h 43 min 33 s
